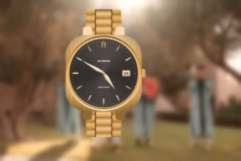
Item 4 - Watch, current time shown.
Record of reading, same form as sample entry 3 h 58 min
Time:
4 h 50 min
